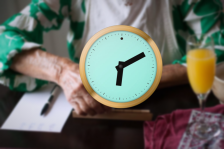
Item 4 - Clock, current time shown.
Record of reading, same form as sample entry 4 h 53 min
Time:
6 h 10 min
